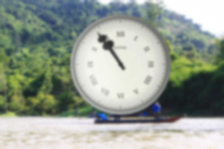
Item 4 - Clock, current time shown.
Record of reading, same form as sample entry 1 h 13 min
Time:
10 h 54 min
